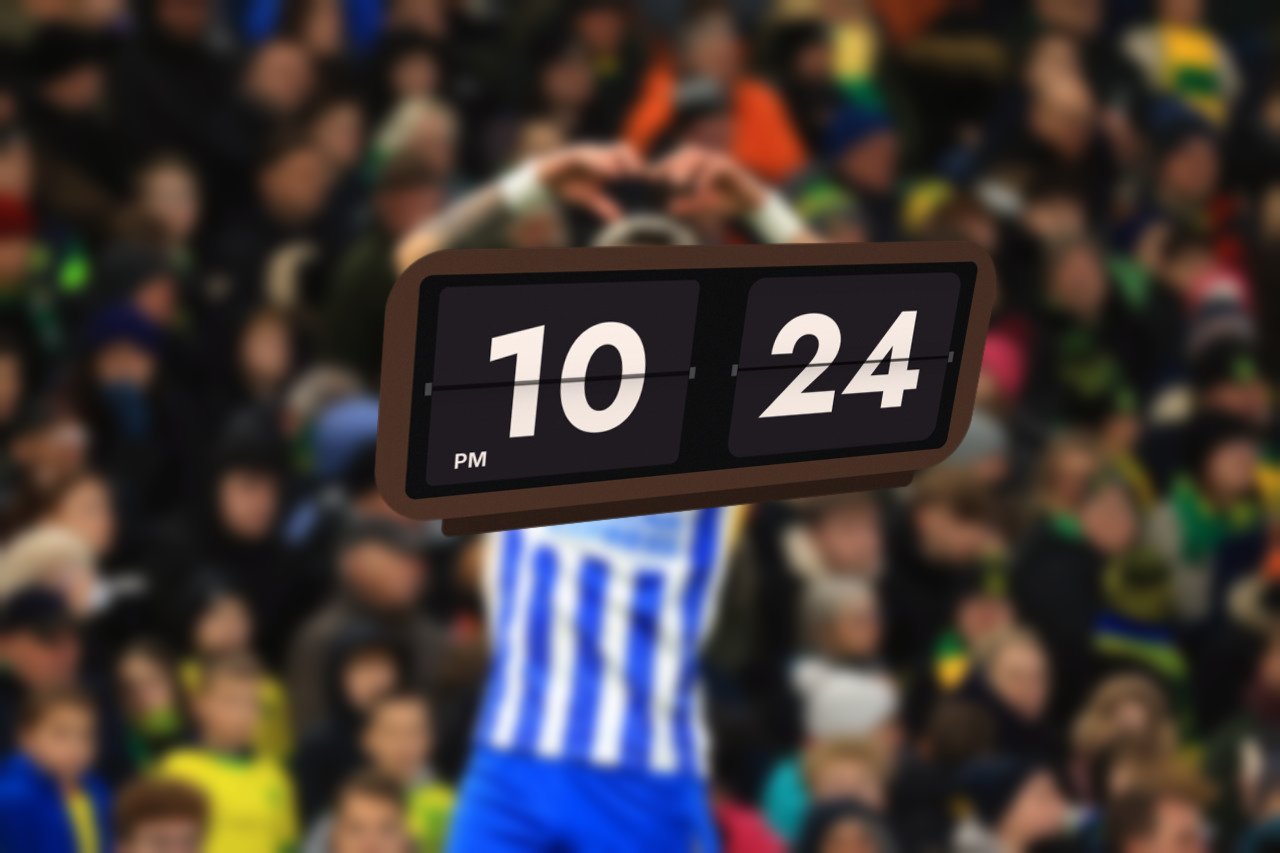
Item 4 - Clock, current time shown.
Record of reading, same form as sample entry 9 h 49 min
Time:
10 h 24 min
